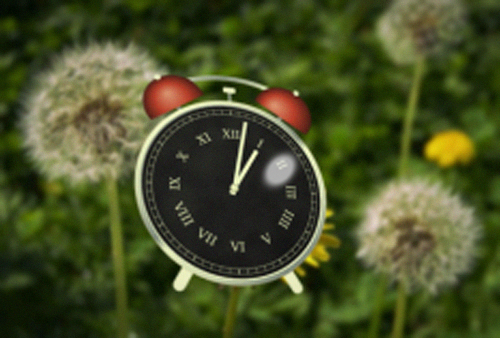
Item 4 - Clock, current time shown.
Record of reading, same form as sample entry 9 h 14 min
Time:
1 h 02 min
